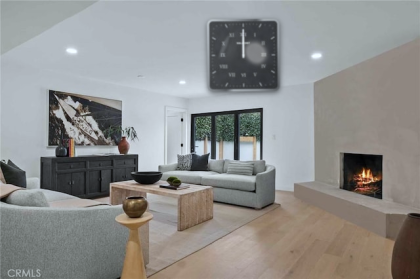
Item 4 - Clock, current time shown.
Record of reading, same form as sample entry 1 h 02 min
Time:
12 h 00 min
